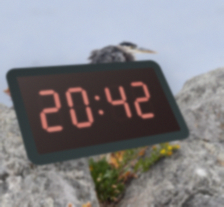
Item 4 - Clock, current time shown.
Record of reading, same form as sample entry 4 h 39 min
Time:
20 h 42 min
